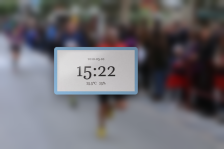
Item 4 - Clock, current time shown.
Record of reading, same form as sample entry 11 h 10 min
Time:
15 h 22 min
